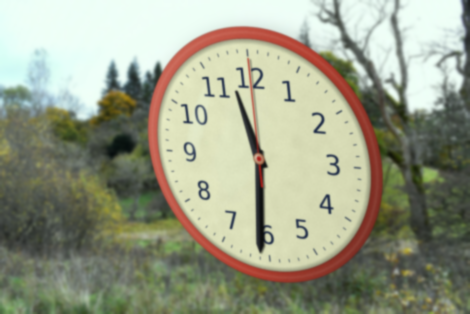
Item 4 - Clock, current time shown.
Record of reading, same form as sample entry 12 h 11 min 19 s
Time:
11 h 31 min 00 s
